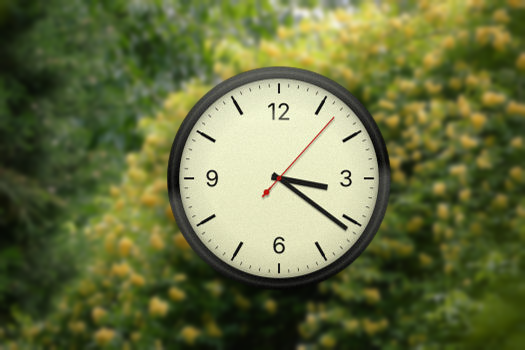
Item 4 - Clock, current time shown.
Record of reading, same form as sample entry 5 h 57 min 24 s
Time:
3 h 21 min 07 s
